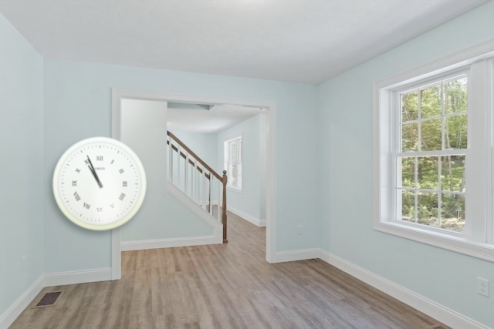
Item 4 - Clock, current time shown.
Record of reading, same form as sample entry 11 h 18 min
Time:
10 h 56 min
